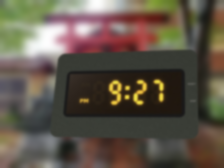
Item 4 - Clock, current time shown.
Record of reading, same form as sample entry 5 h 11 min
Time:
9 h 27 min
